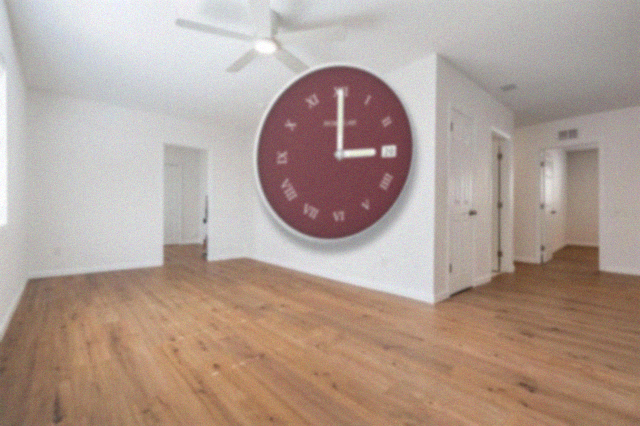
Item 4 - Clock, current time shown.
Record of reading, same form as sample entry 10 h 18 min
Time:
3 h 00 min
